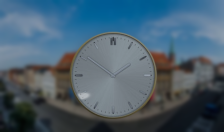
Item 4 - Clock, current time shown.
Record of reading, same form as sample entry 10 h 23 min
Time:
1 h 51 min
